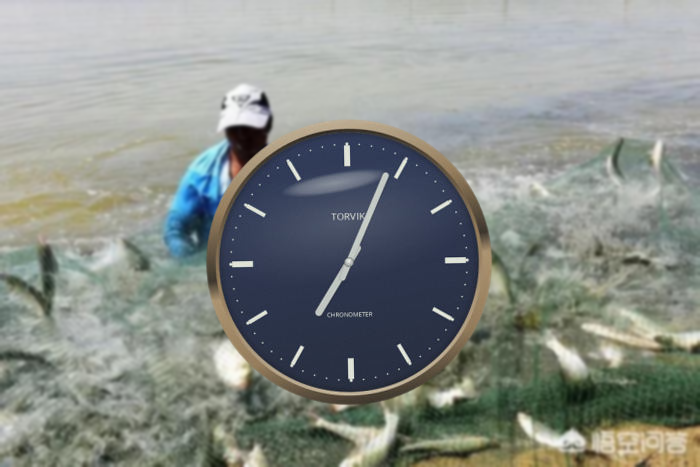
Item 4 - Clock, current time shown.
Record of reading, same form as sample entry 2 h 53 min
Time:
7 h 04 min
